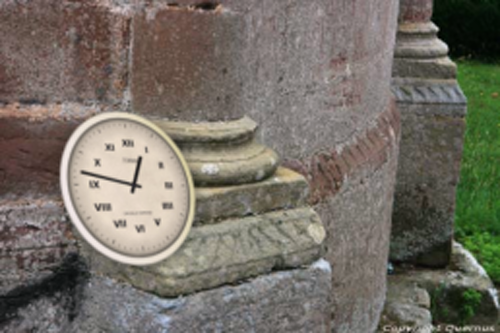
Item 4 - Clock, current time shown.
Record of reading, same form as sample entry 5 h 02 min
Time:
12 h 47 min
